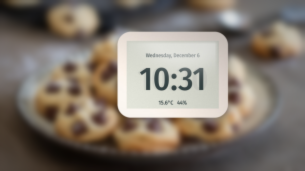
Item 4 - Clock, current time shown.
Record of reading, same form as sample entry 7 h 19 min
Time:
10 h 31 min
